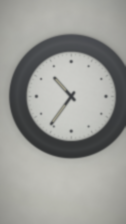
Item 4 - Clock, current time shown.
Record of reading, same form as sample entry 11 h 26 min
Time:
10 h 36 min
